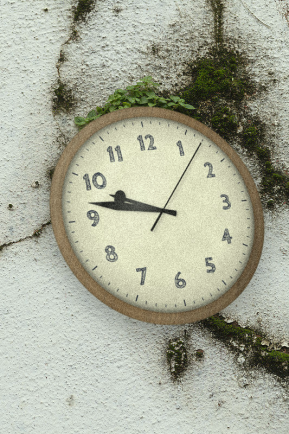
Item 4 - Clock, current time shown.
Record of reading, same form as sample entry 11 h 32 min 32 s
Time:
9 h 47 min 07 s
